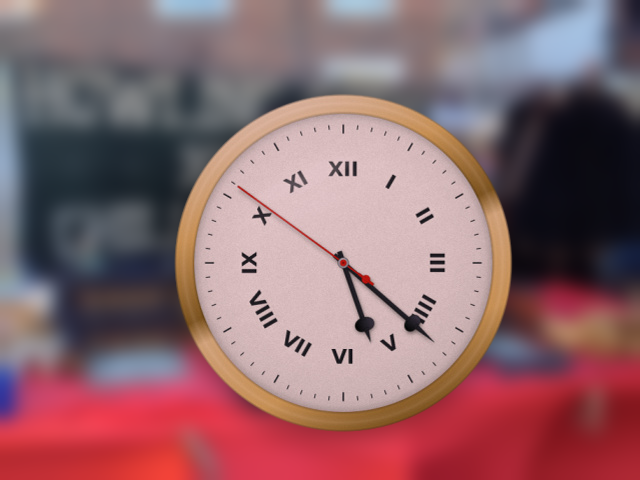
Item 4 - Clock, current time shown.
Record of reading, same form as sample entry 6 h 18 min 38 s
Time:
5 h 21 min 51 s
